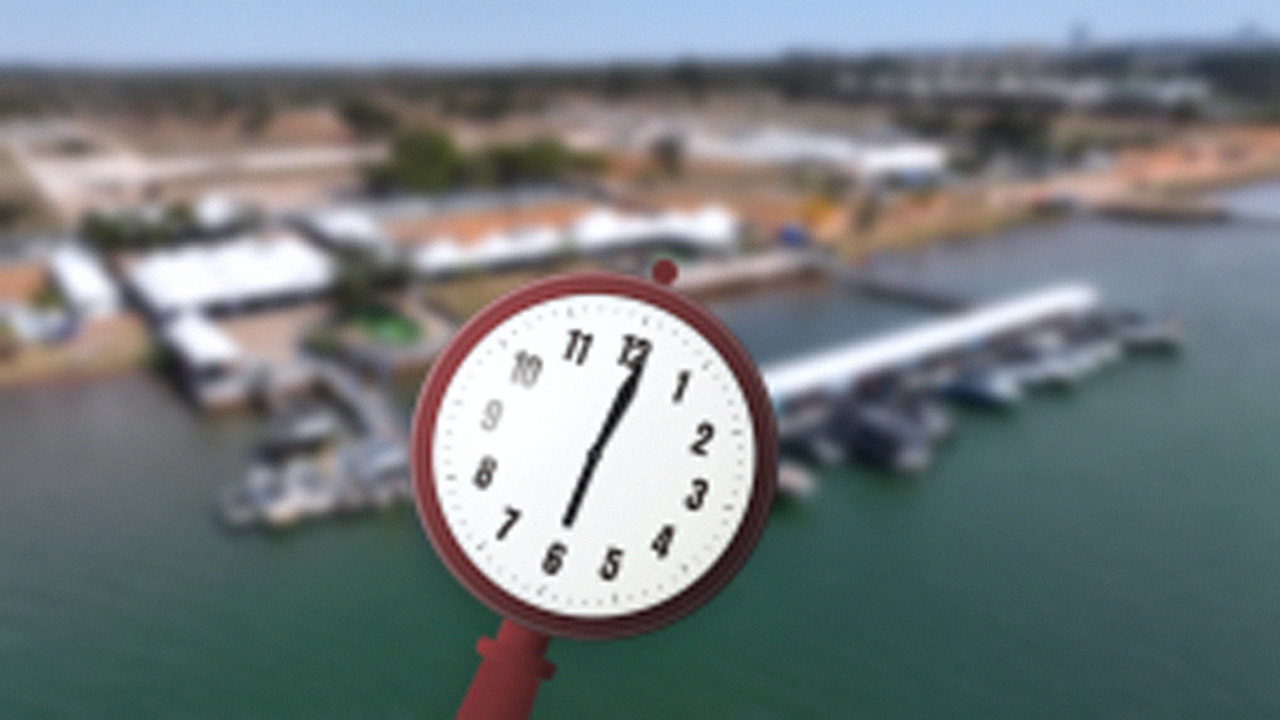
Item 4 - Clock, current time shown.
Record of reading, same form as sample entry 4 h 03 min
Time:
6 h 01 min
